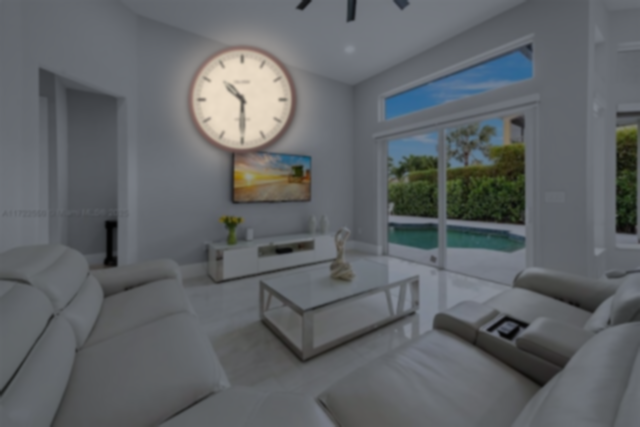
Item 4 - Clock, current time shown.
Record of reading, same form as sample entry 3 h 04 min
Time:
10 h 30 min
